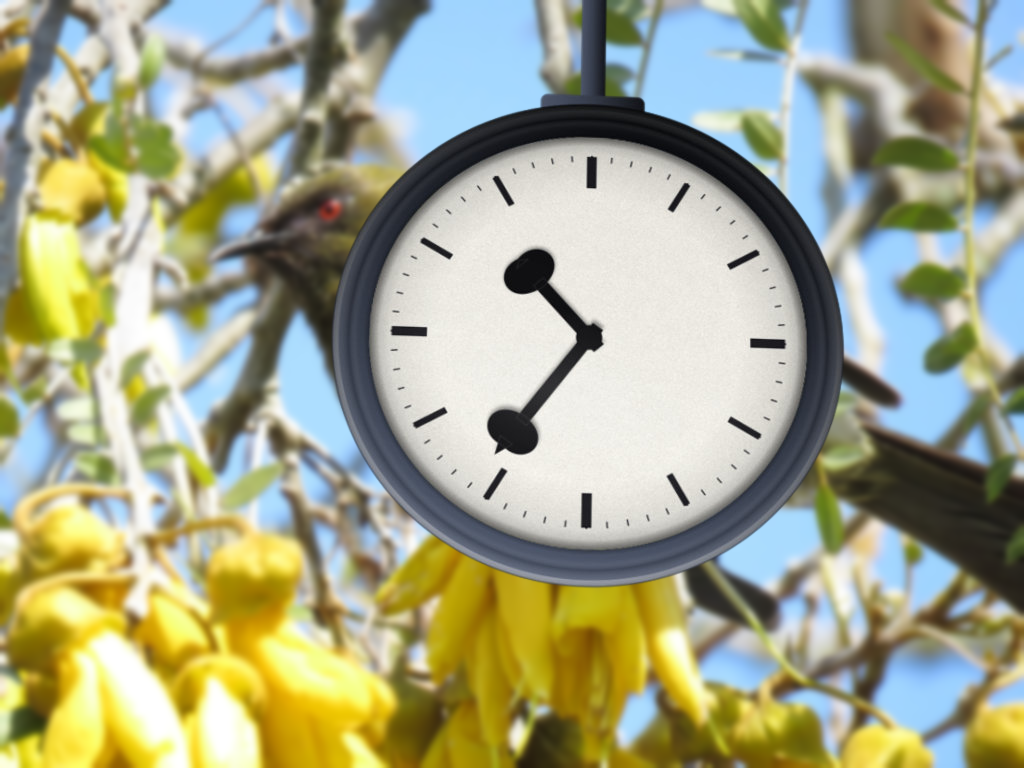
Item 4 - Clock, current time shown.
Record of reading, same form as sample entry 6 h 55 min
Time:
10 h 36 min
